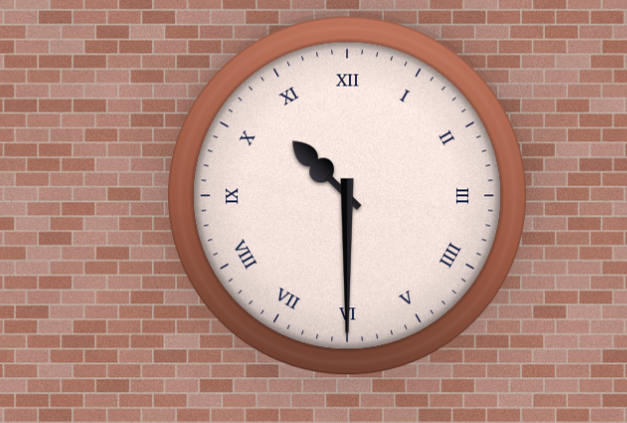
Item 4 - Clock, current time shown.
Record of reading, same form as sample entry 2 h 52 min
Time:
10 h 30 min
